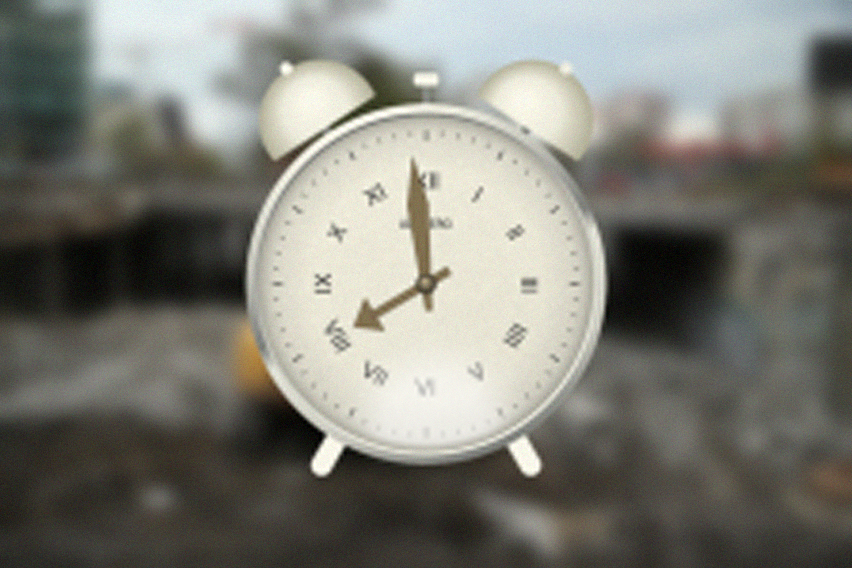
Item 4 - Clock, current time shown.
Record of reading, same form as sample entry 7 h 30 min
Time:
7 h 59 min
